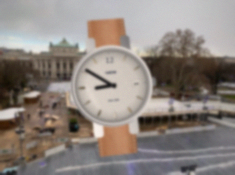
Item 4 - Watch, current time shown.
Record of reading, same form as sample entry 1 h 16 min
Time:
8 h 51 min
